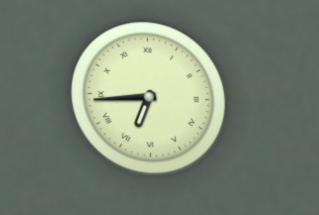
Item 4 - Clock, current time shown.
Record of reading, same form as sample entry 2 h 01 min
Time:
6 h 44 min
